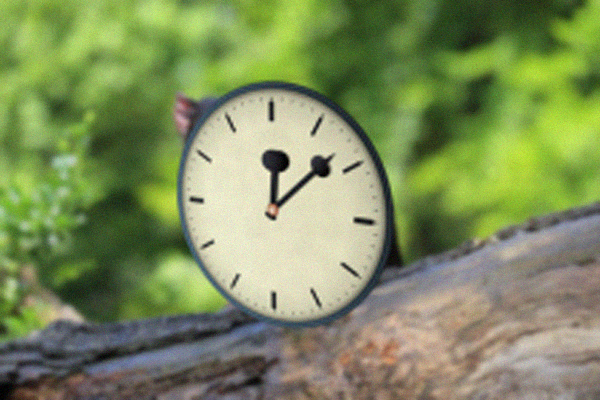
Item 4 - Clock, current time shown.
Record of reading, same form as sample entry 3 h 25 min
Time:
12 h 08 min
